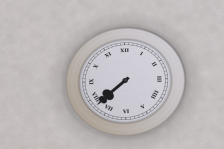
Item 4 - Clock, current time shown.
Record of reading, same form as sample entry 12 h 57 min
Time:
7 h 38 min
